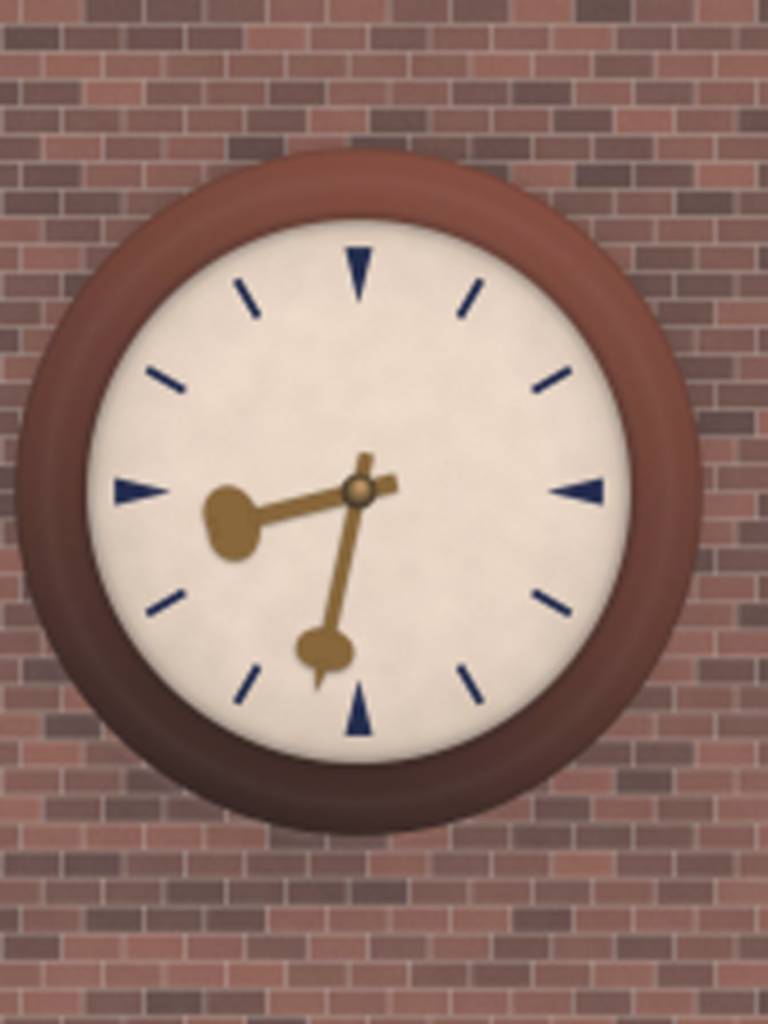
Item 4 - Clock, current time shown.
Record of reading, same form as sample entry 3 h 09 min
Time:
8 h 32 min
